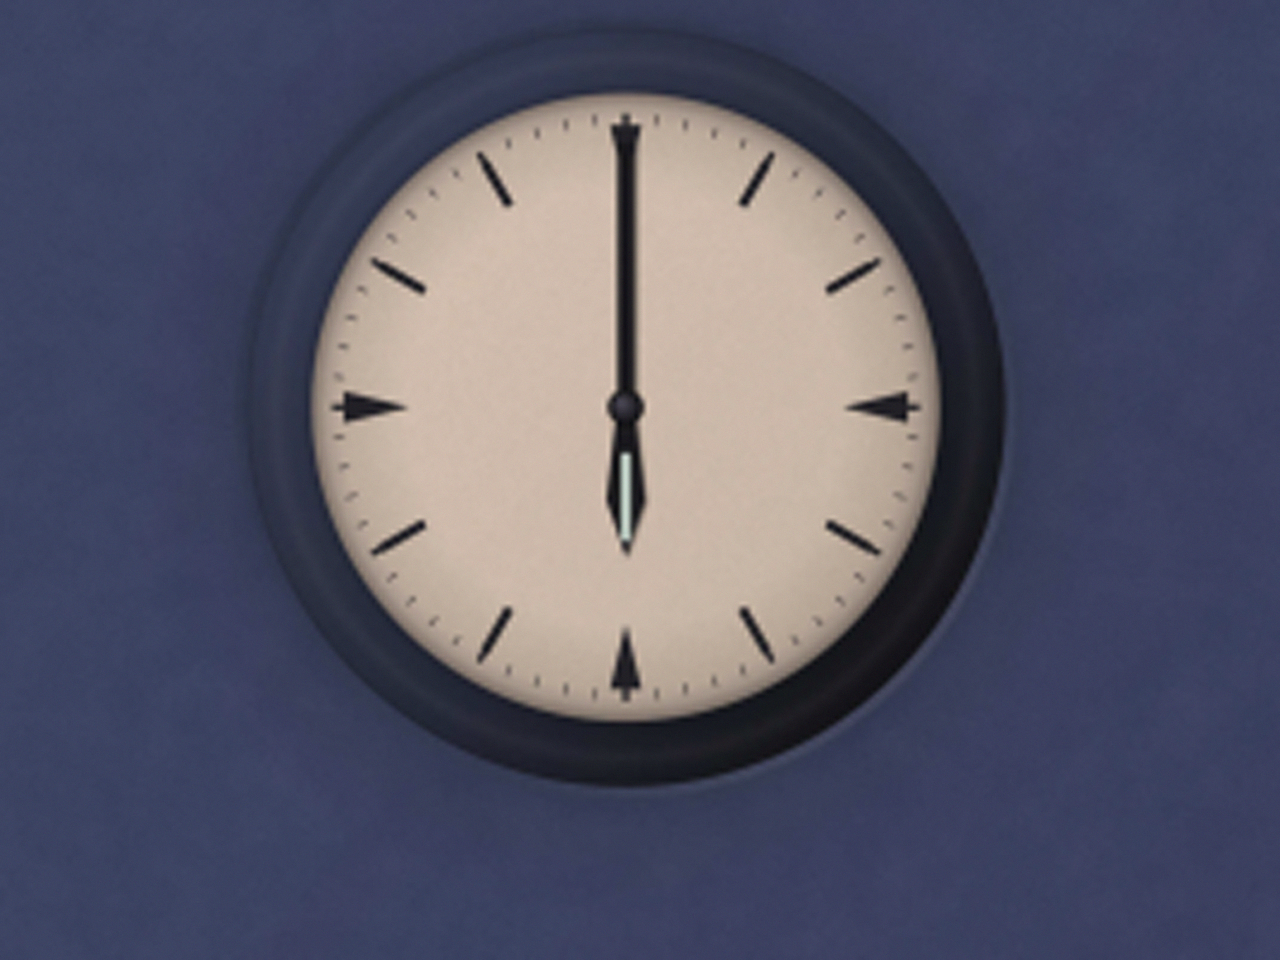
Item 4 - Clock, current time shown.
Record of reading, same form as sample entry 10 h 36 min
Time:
6 h 00 min
